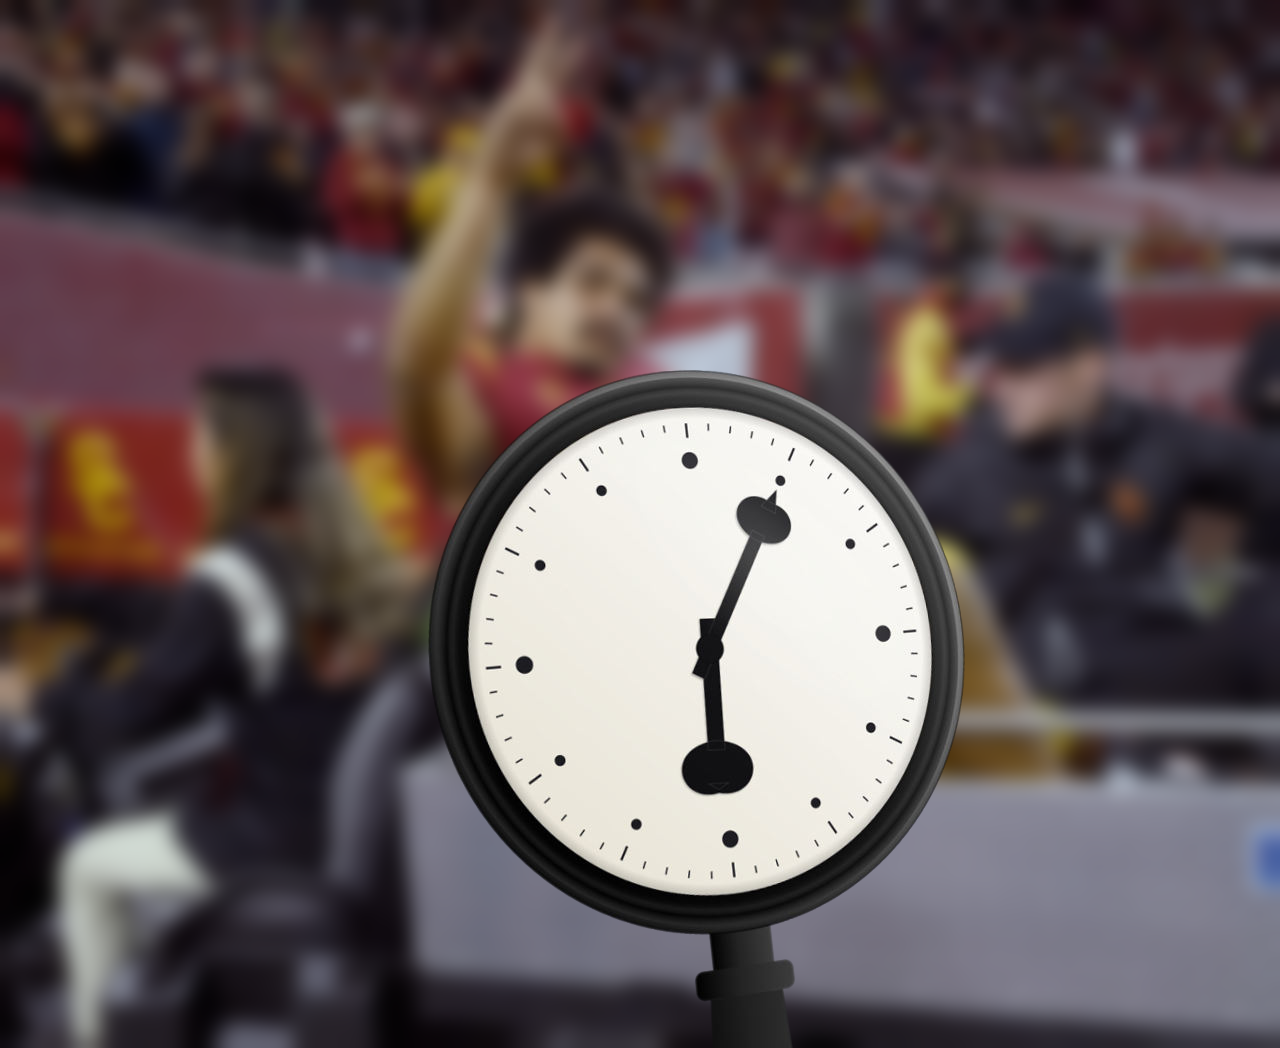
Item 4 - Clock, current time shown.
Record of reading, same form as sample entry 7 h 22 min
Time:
6 h 05 min
